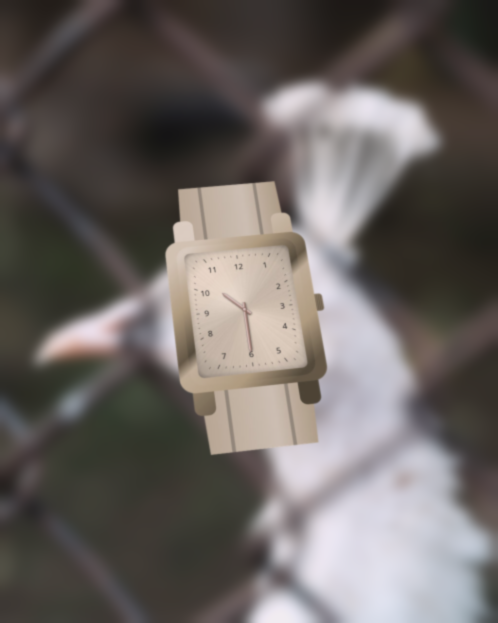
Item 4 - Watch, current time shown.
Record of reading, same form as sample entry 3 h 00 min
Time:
10 h 30 min
